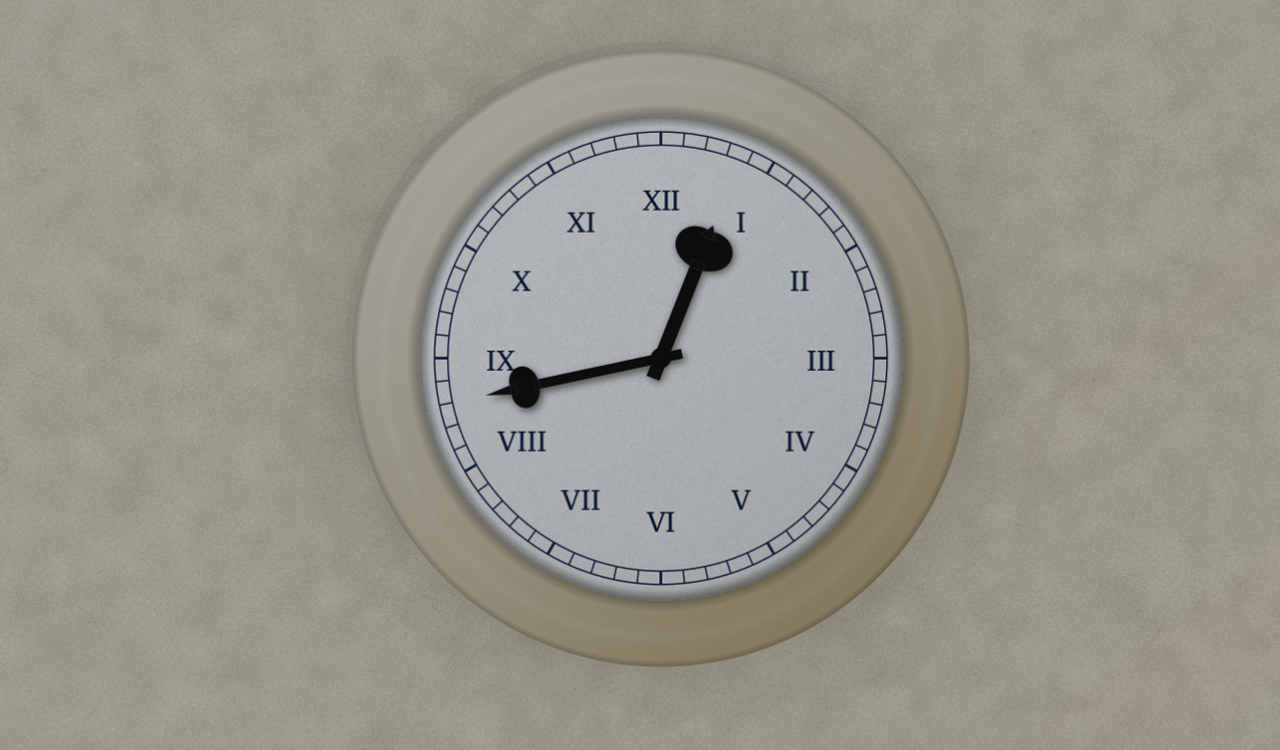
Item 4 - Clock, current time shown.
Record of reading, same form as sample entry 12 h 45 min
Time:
12 h 43 min
